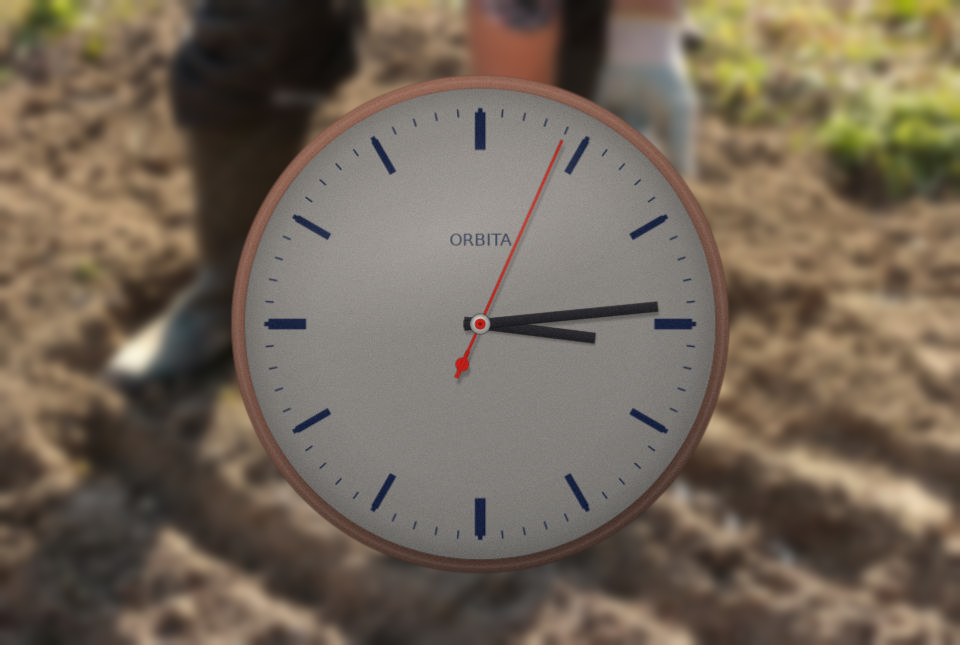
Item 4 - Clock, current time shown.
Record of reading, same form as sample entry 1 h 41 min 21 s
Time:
3 h 14 min 04 s
